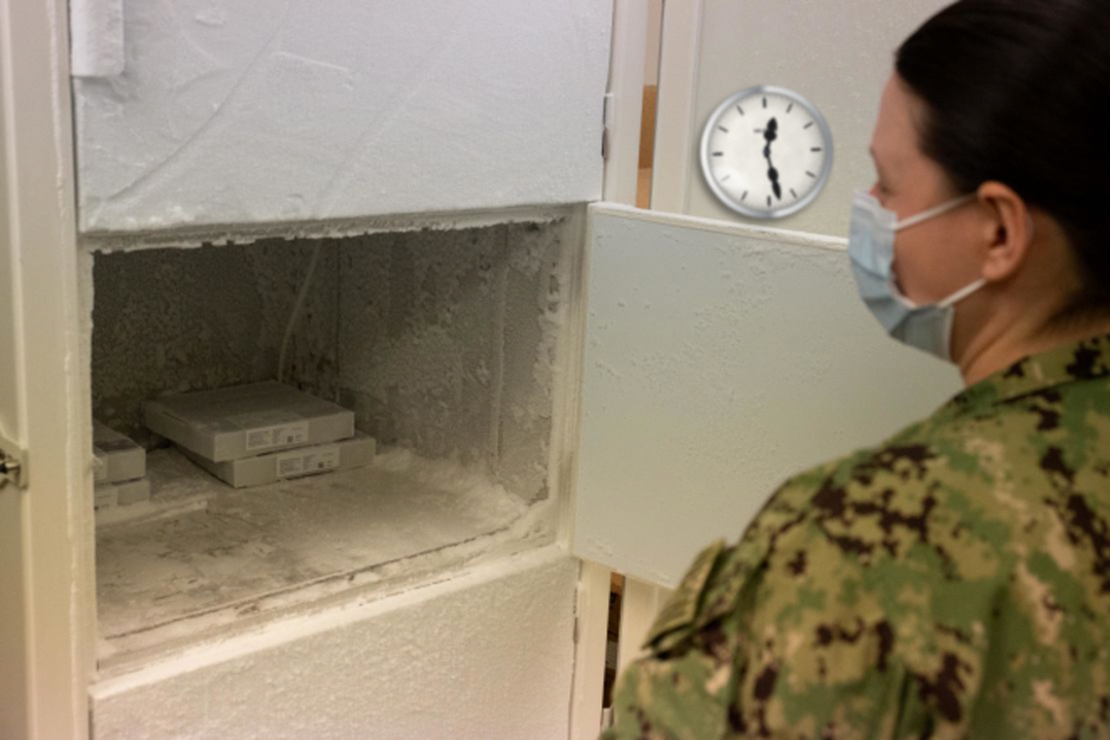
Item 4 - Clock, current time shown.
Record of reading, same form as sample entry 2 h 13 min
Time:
12 h 28 min
